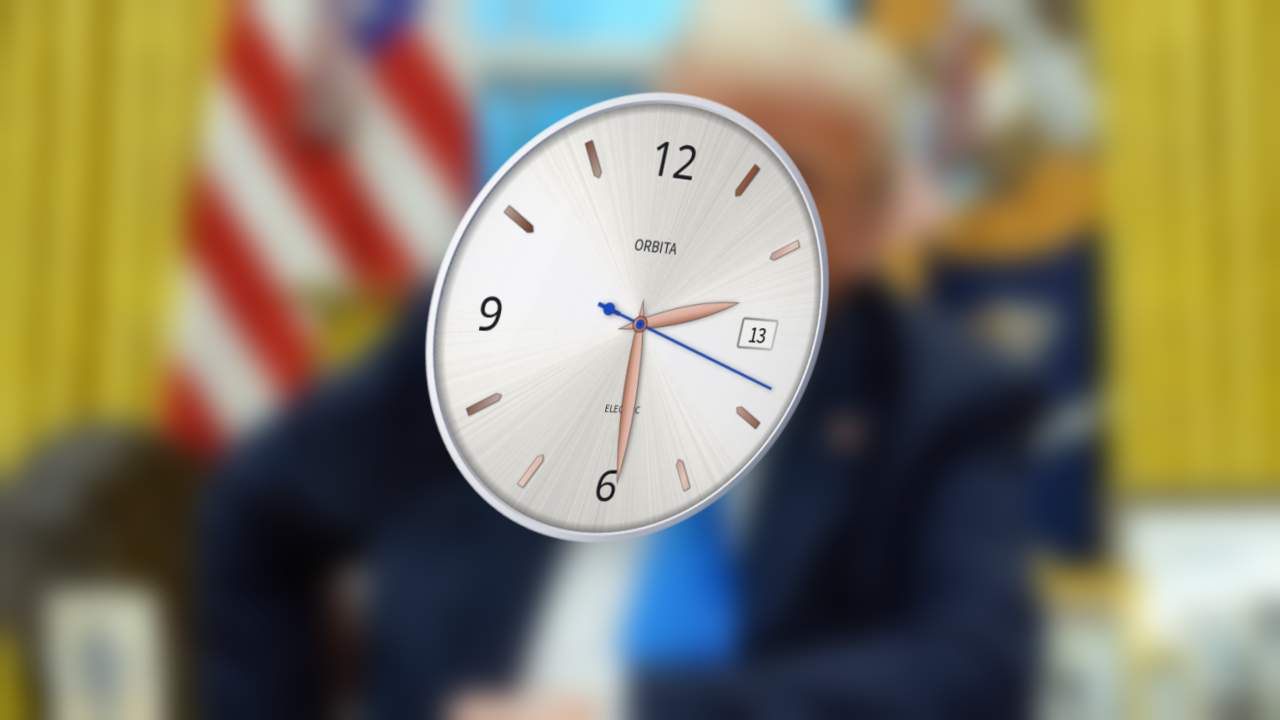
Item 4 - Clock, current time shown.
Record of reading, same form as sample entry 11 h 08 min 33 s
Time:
2 h 29 min 18 s
